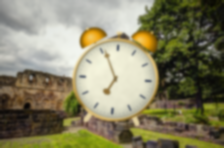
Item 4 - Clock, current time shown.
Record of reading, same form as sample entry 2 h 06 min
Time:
6 h 56 min
